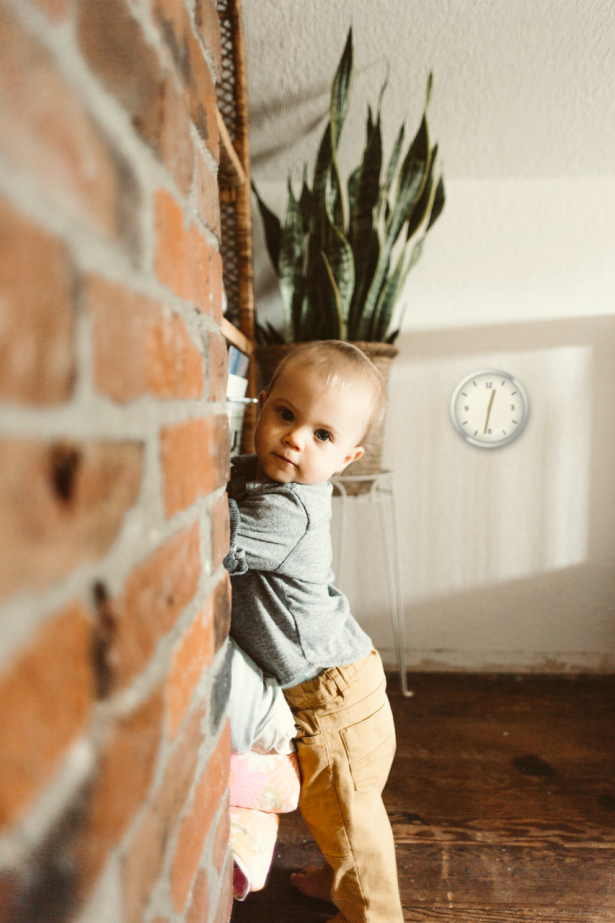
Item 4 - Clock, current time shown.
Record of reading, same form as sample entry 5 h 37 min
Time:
12 h 32 min
